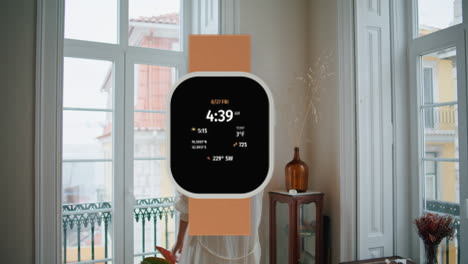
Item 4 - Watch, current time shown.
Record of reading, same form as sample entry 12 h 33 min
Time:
4 h 39 min
